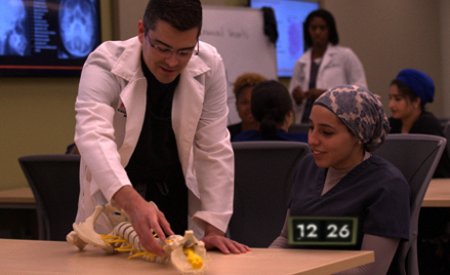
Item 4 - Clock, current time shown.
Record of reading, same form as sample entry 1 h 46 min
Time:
12 h 26 min
